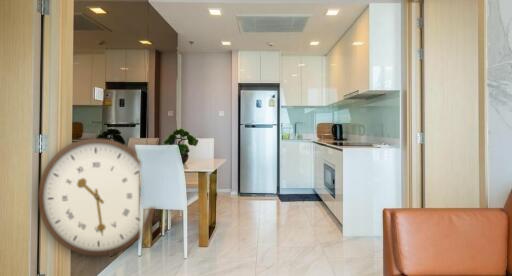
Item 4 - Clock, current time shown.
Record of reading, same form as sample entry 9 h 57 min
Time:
10 h 29 min
